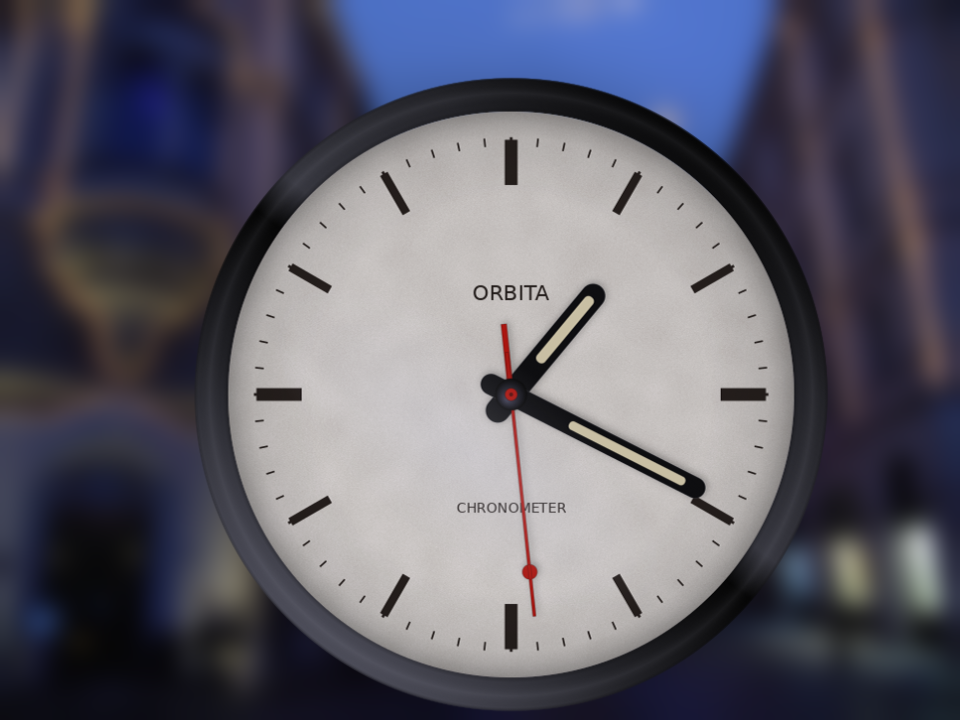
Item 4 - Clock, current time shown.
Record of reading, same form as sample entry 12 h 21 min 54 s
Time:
1 h 19 min 29 s
